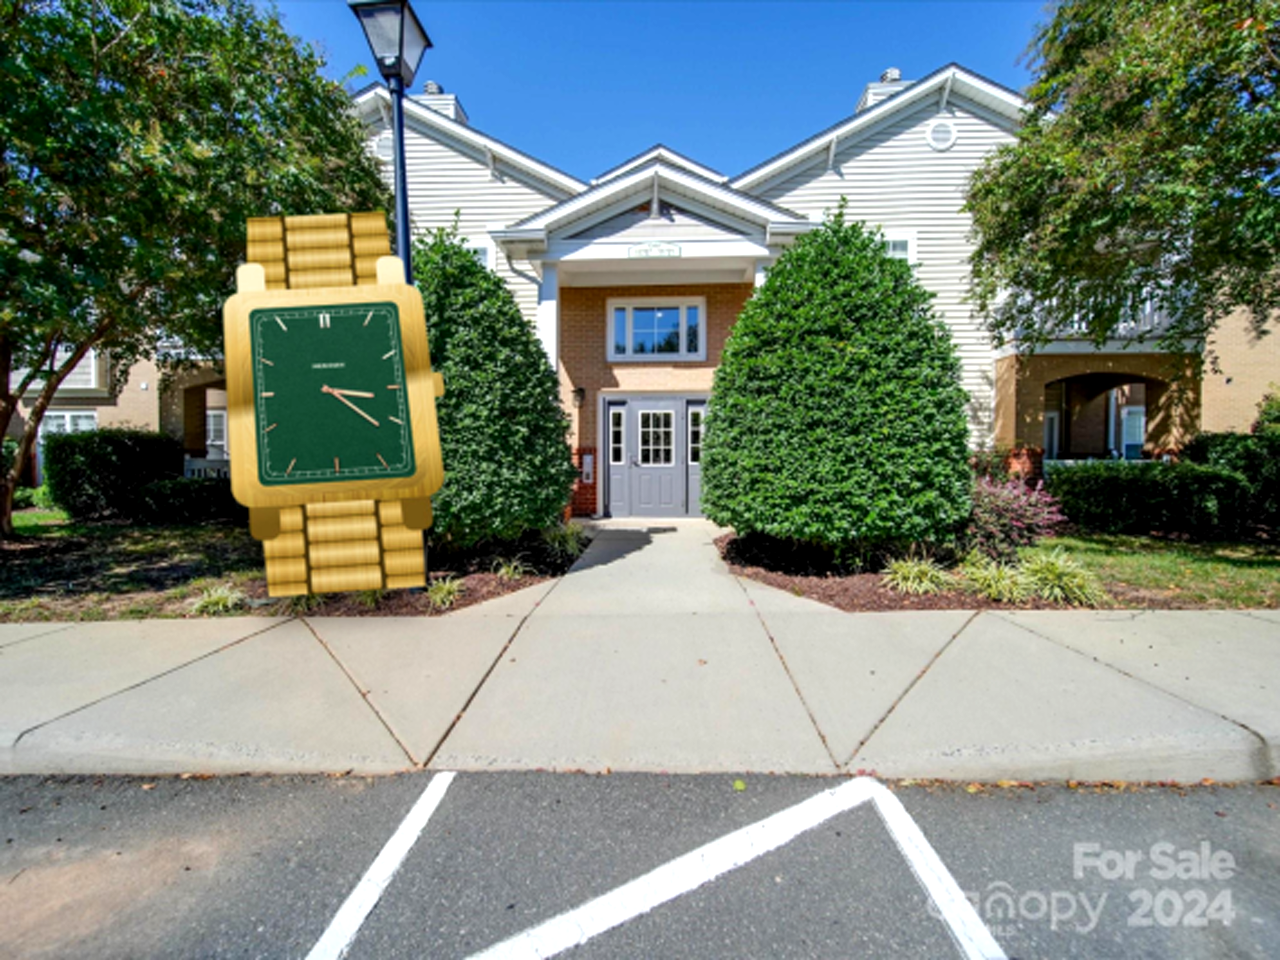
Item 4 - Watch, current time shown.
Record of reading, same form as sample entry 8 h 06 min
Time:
3 h 22 min
